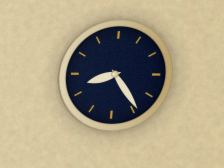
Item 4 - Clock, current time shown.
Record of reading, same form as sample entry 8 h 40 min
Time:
8 h 24 min
